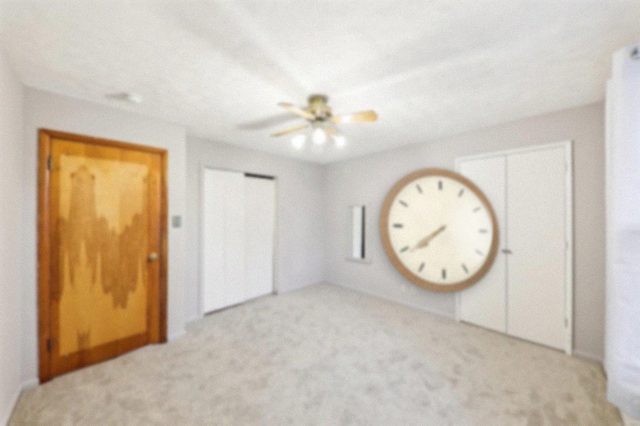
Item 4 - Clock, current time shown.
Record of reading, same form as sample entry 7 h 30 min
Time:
7 h 39 min
